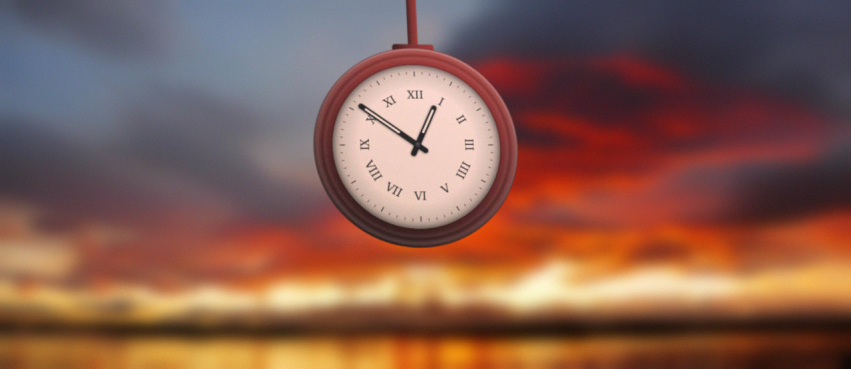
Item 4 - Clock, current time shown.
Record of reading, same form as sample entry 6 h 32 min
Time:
12 h 51 min
